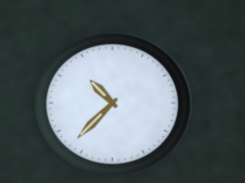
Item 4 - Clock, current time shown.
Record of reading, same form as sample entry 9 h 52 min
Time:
10 h 37 min
